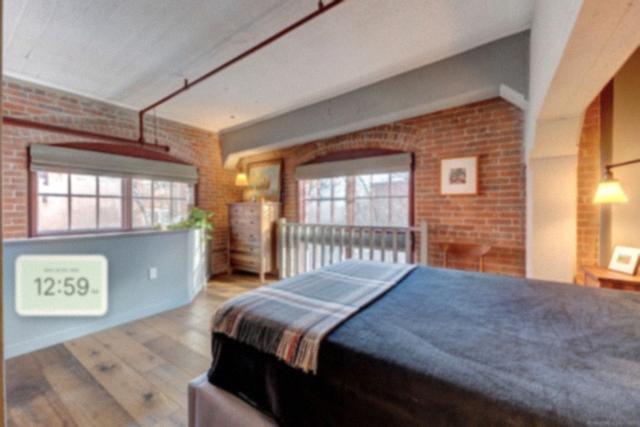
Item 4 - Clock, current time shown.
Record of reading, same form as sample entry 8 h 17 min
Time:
12 h 59 min
